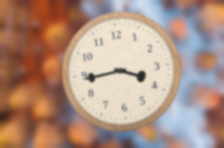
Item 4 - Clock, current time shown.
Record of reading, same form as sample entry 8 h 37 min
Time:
3 h 44 min
